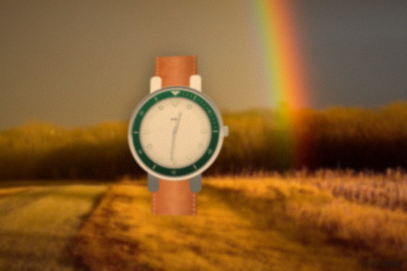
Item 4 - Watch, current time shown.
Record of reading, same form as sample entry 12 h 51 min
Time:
12 h 31 min
